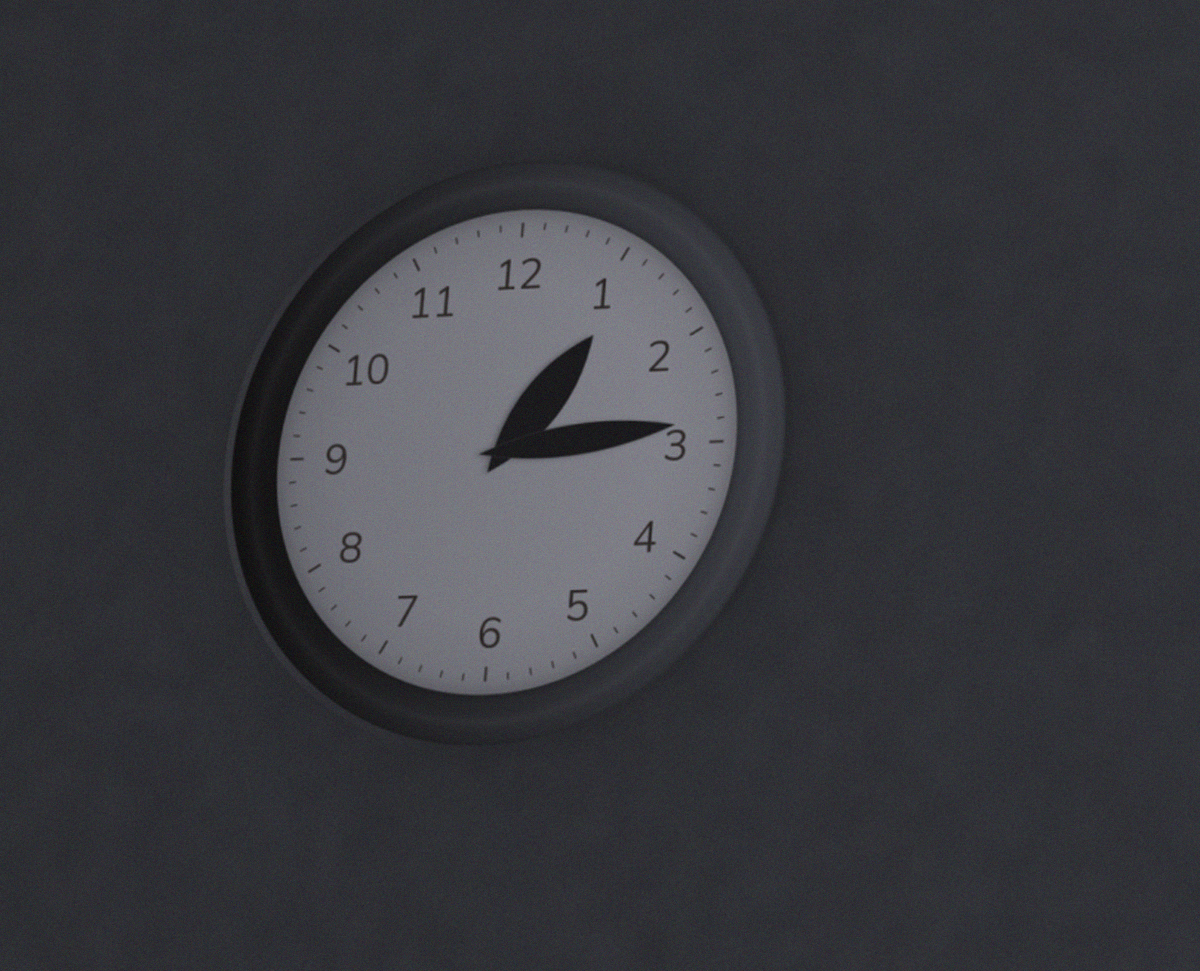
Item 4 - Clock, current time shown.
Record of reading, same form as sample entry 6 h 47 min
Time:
1 h 14 min
